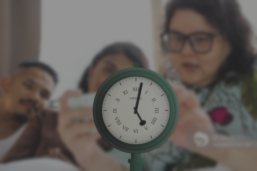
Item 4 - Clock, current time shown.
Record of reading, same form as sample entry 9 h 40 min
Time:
5 h 02 min
